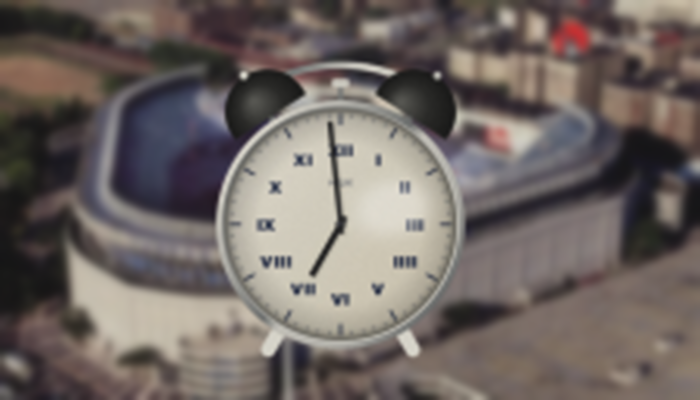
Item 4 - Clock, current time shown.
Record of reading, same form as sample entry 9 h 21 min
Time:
6 h 59 min
